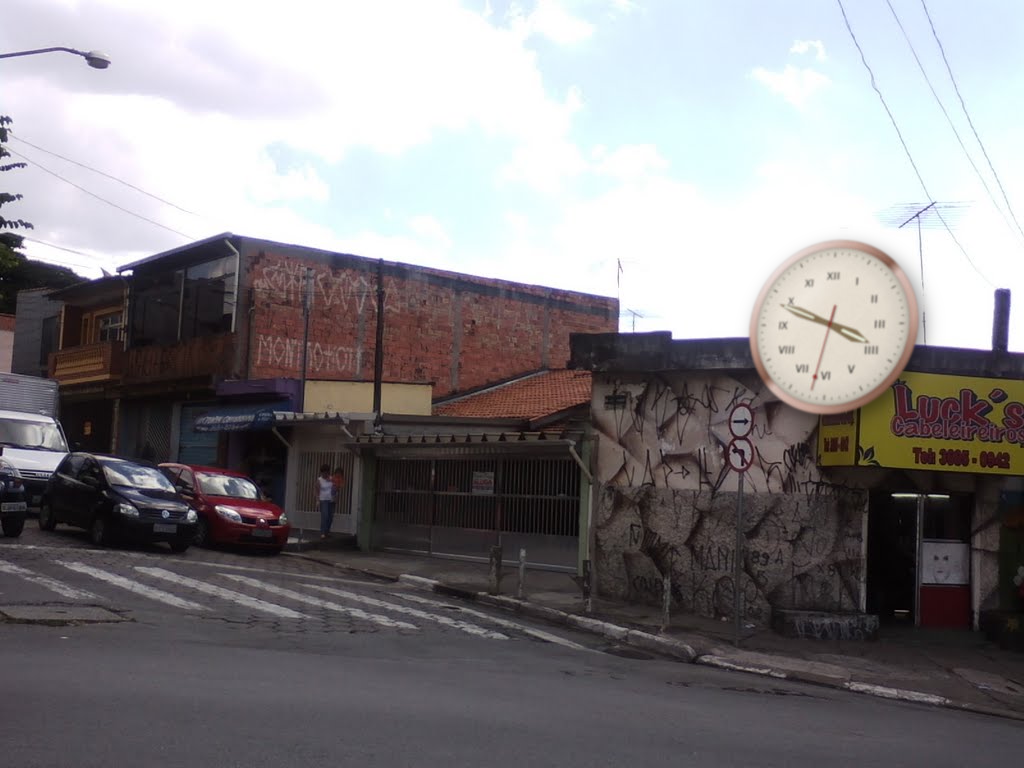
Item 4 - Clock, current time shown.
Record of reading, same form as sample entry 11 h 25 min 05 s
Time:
3 h 48 min 32 s
